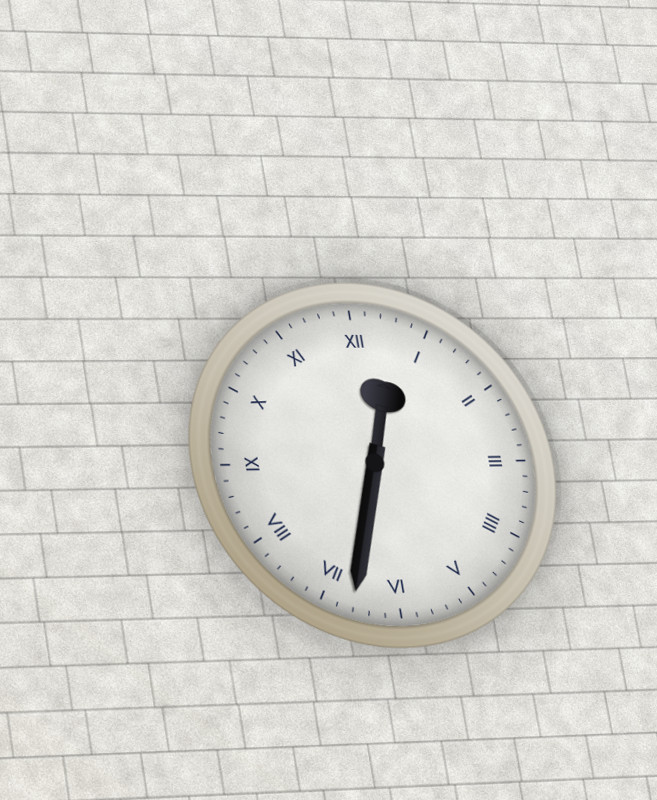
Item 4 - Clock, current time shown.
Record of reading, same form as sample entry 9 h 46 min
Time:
12 h 33 min
